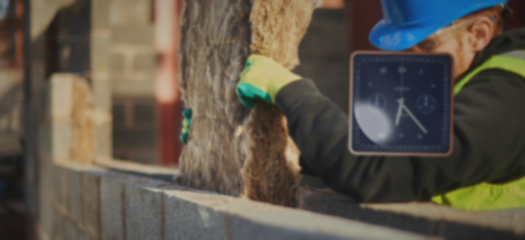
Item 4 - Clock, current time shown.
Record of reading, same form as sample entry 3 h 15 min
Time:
6 h 23 min
